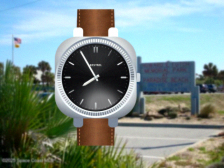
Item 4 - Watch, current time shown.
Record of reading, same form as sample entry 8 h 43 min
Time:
7 h 55 min
